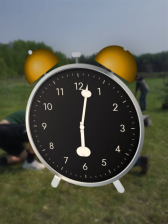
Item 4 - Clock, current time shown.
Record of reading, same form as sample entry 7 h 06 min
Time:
6 h 02 min
